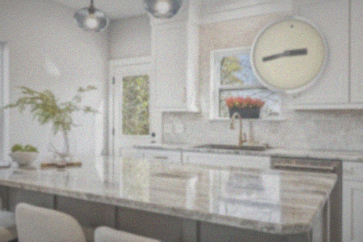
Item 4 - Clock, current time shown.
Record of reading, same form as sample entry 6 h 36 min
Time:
2 h 42 min
